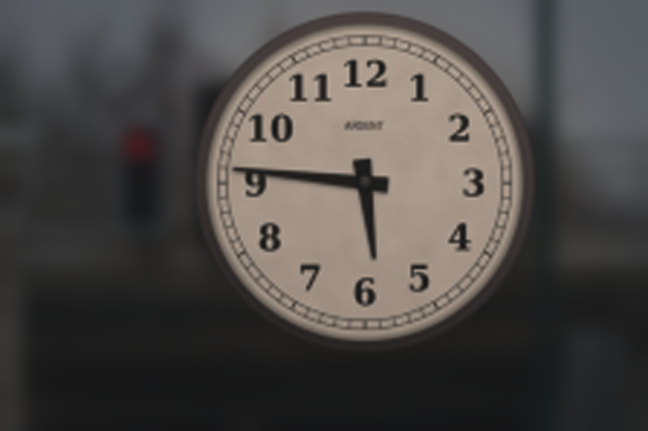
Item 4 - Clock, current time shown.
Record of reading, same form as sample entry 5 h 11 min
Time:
5 h 46 min
